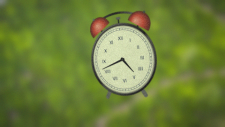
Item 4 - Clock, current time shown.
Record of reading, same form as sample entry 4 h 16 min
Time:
4 h 42 min
